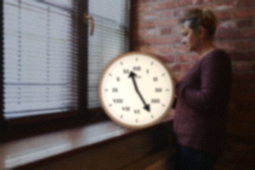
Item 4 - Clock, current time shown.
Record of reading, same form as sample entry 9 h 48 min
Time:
11 h 25 min
